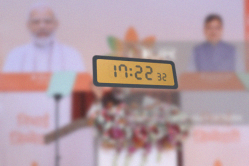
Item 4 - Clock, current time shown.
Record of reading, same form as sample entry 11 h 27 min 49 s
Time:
17 h 22 min 32 s
